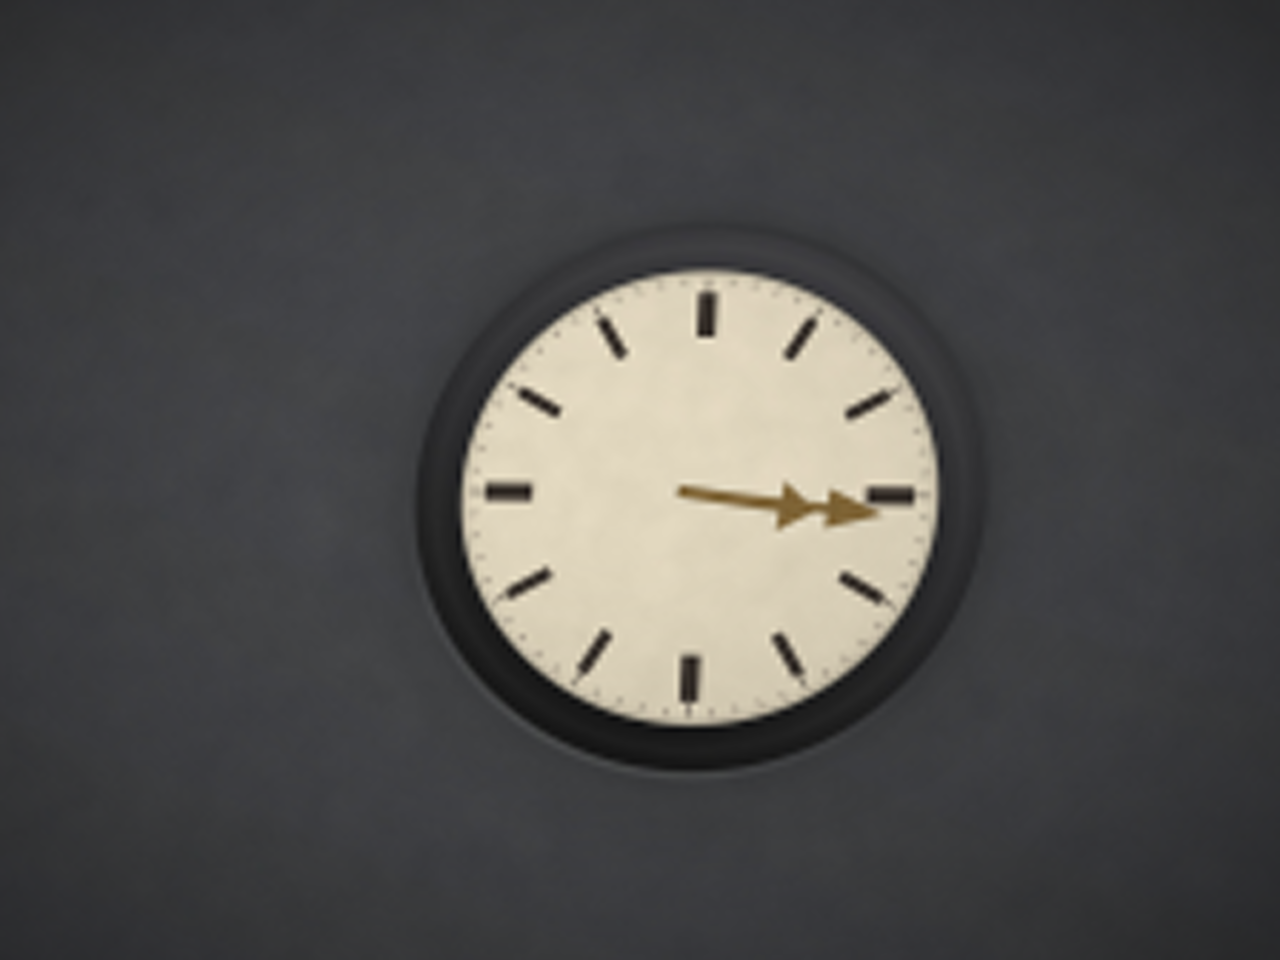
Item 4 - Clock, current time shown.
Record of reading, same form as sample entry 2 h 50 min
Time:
3 h 16 min
